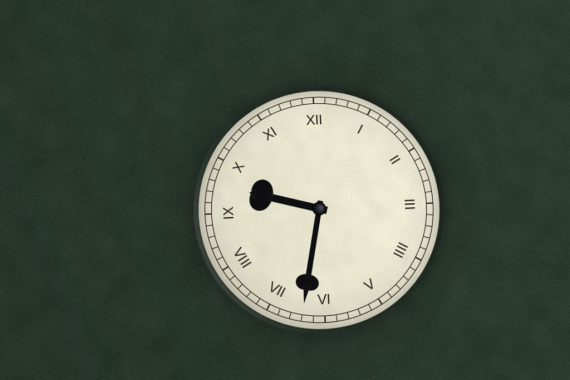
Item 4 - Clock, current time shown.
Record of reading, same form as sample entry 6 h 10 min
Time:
9 h 32 min
